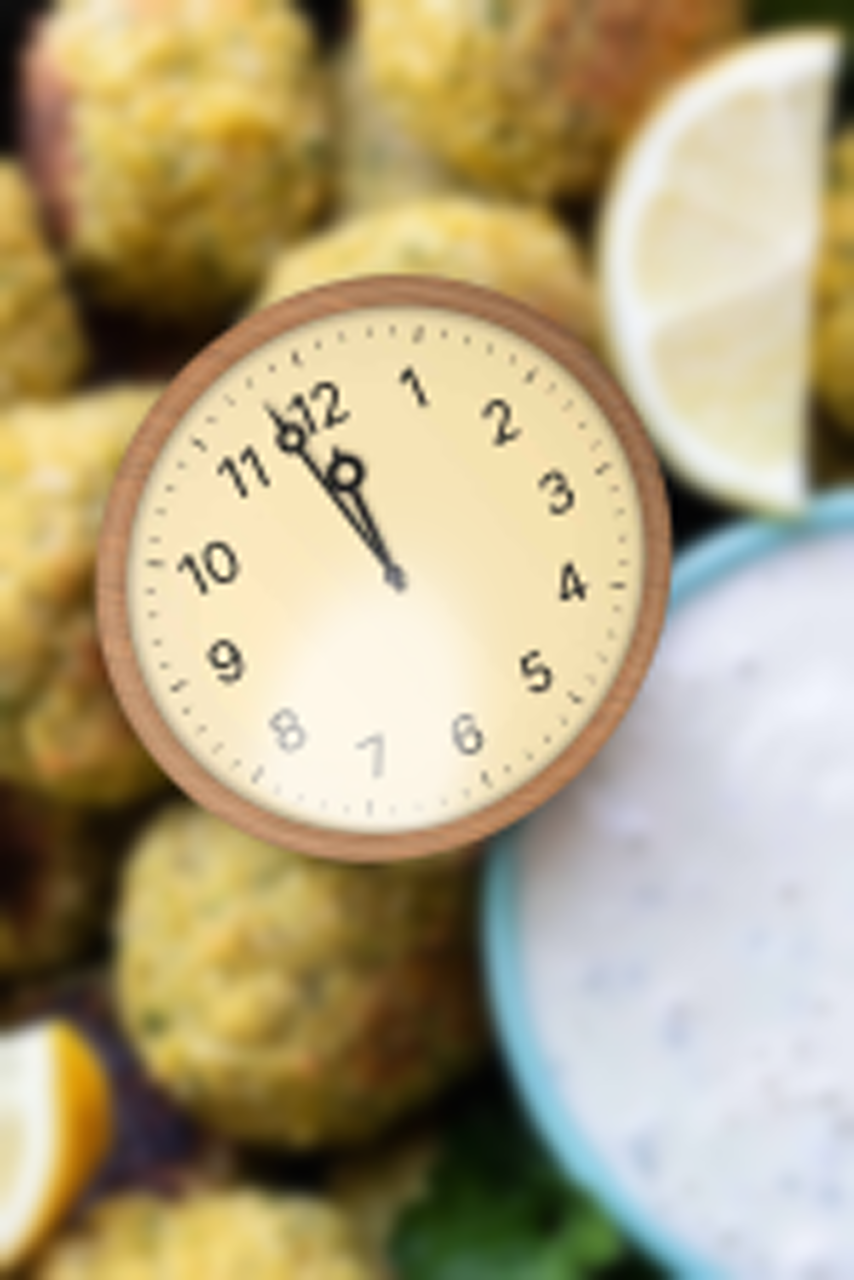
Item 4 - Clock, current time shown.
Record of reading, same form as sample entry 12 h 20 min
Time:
11 h 58 min
